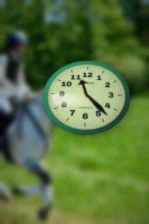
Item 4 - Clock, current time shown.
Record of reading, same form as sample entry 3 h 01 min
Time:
11 h 23 min
